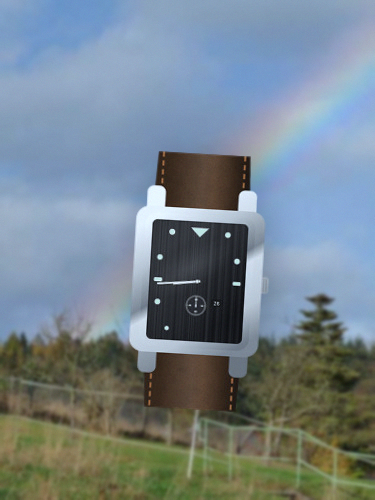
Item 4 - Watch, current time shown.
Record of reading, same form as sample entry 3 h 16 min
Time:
8 h 44 min
